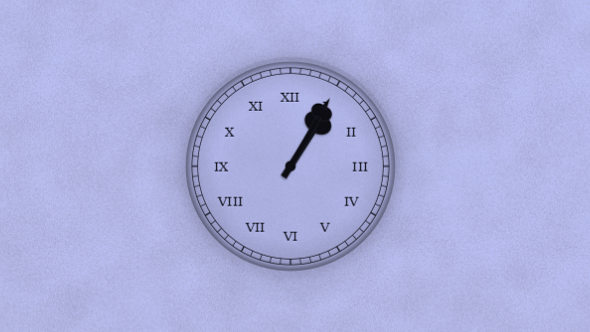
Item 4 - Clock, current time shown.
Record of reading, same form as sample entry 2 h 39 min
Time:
1 h 05 min
